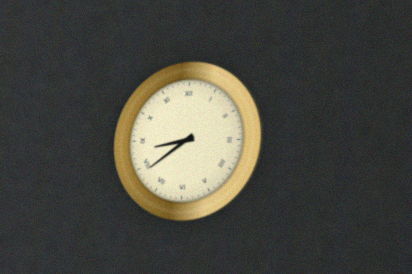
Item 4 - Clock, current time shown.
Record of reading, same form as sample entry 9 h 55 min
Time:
8 h 39 min
